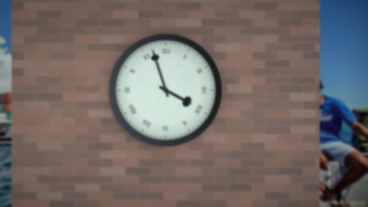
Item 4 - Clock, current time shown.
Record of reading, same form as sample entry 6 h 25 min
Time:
3 h 57 min
